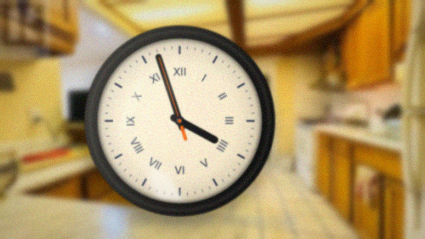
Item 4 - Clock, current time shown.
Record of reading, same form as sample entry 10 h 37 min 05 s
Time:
3 h 56 min 57 s
